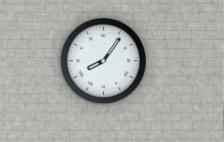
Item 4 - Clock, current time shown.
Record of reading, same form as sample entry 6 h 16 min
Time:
8 h 06 min
